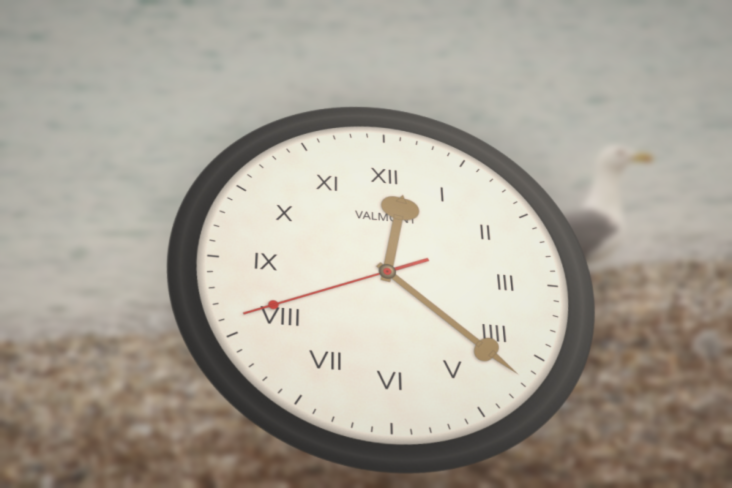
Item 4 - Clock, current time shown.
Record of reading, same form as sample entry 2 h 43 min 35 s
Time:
12 h 21 min 41 s
